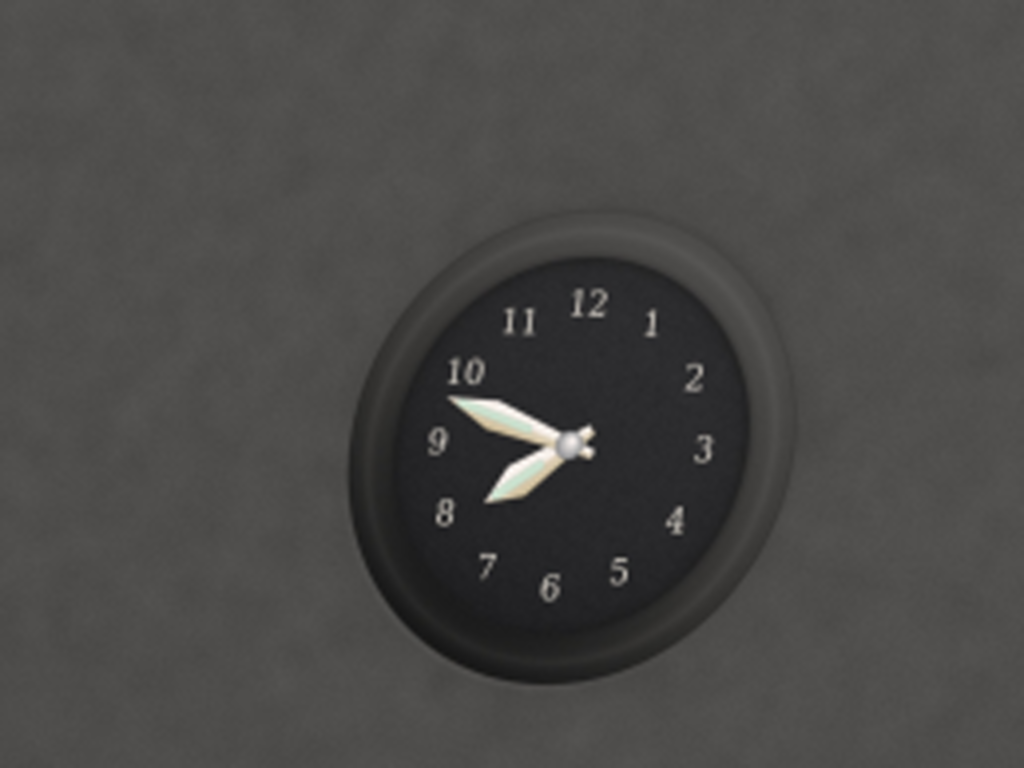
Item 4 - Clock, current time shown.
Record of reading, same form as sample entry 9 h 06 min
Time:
7 h 48 min
